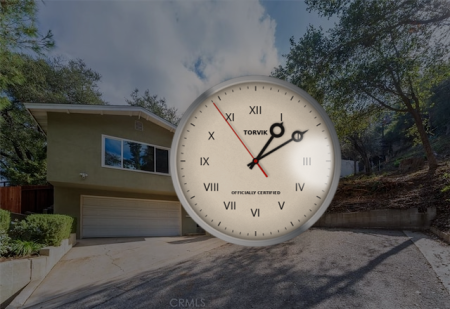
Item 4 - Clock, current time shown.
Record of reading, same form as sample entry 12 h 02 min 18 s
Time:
1 h 09 min 54 s
